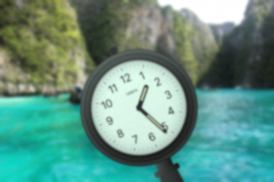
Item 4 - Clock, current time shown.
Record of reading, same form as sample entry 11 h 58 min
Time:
1 h 26 min
